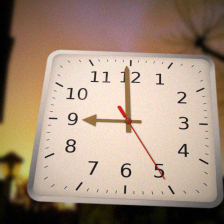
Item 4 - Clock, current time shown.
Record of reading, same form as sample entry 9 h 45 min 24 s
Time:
8 h 59 min 25 s
